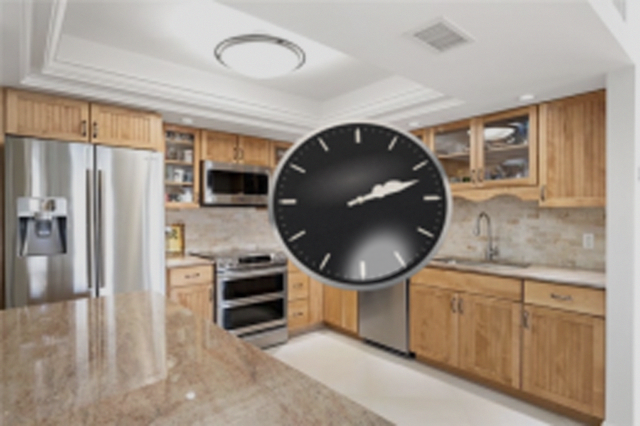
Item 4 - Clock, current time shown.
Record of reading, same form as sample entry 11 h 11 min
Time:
2 h 12 min
